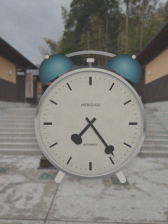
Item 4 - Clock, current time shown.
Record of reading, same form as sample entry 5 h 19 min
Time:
7 h 24 min
